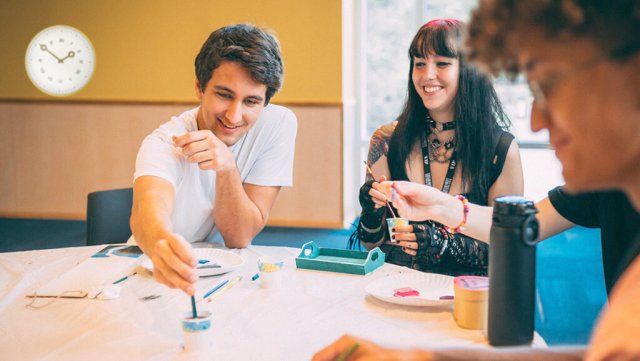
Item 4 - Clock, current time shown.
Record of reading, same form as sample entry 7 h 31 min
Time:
1 h 51 min
